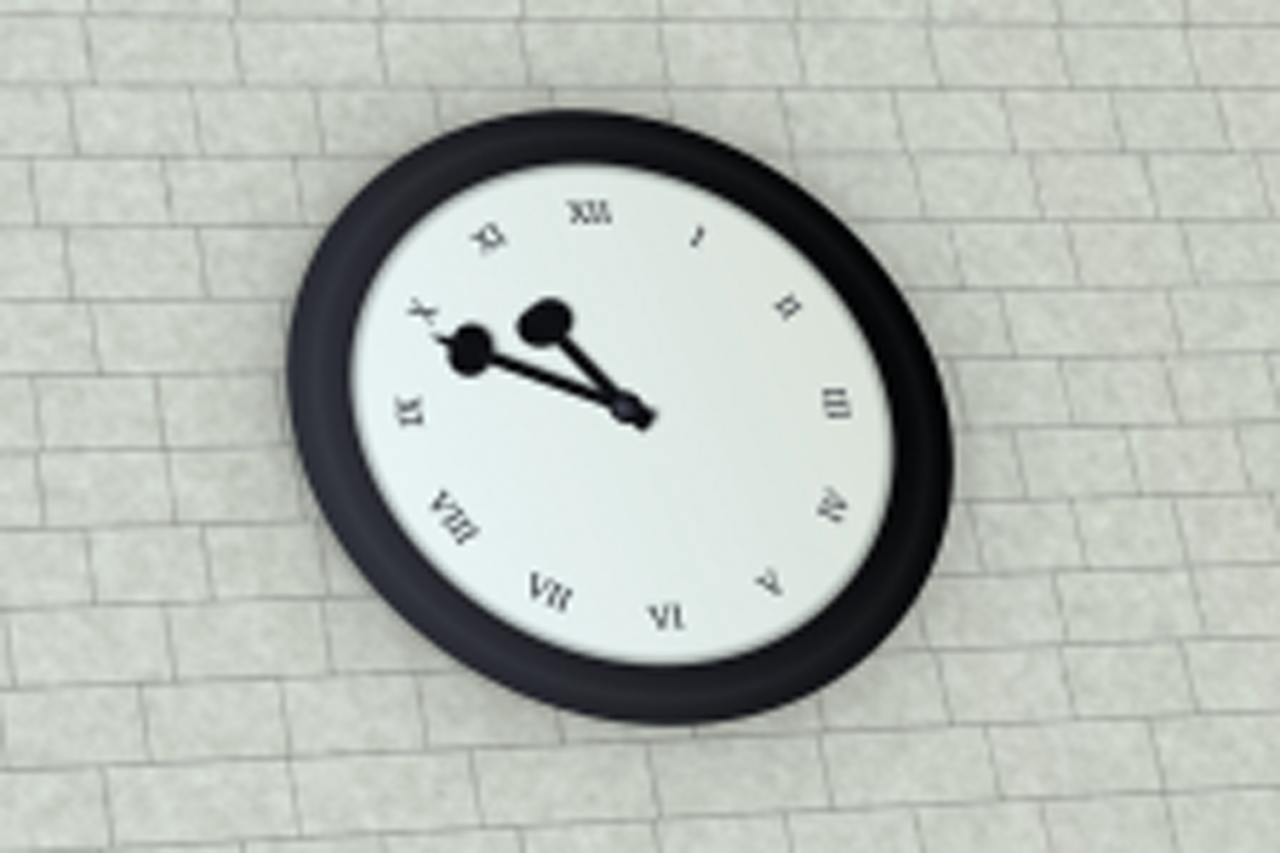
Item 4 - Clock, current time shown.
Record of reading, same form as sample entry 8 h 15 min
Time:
10 h 49 min
